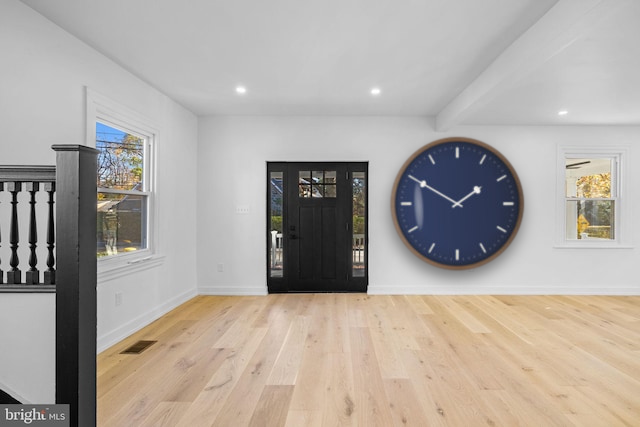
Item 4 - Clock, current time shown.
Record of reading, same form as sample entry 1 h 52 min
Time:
1 h 50 min
